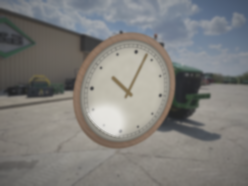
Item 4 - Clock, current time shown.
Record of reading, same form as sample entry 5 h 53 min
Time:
10 h 03 min
